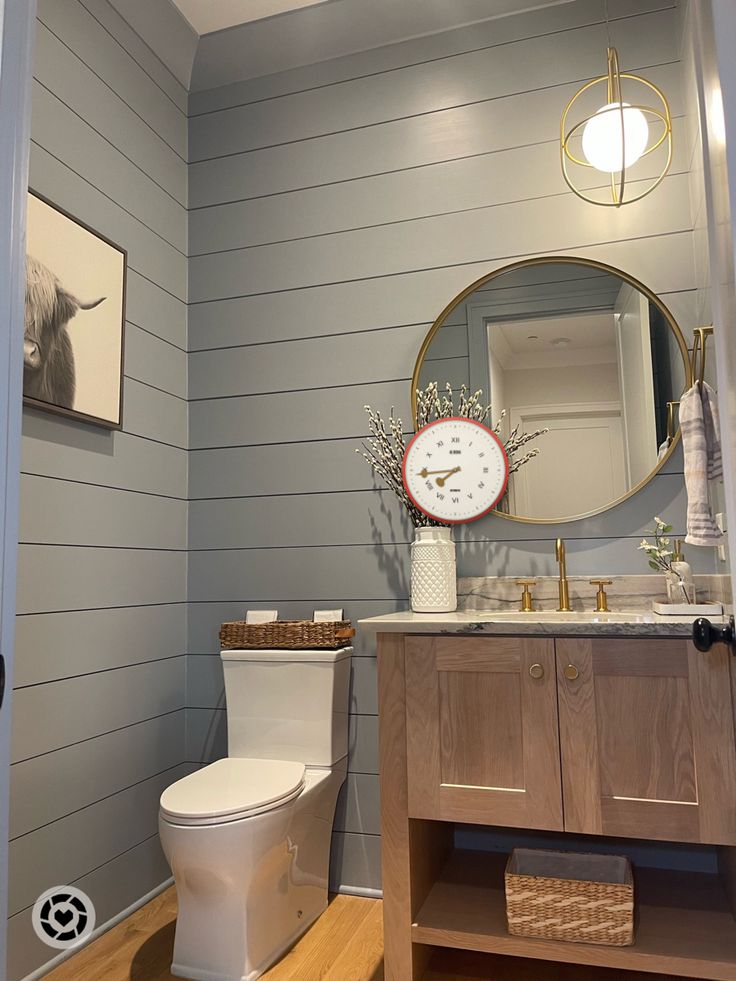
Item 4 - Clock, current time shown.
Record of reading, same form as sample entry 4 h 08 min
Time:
7 h 44 min
